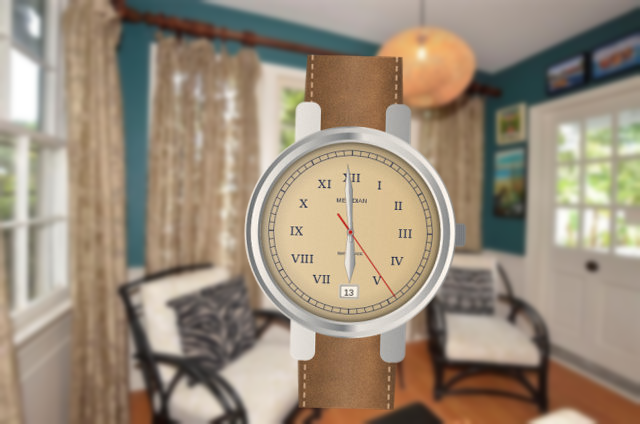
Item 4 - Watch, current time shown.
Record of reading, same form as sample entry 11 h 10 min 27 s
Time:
5 h 59 min 24 s
